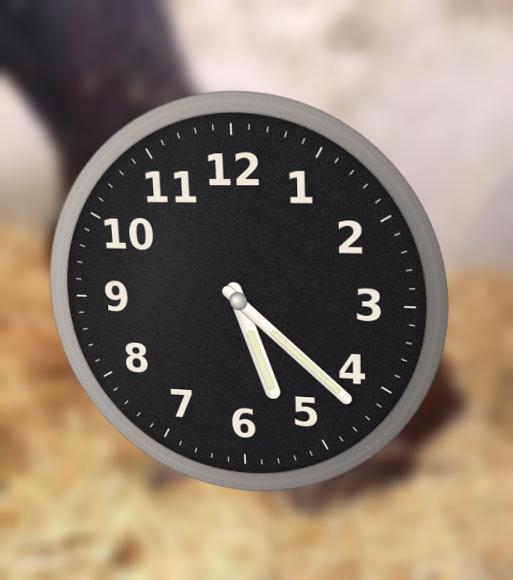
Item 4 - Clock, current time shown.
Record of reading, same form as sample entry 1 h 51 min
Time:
5 h 22 min
